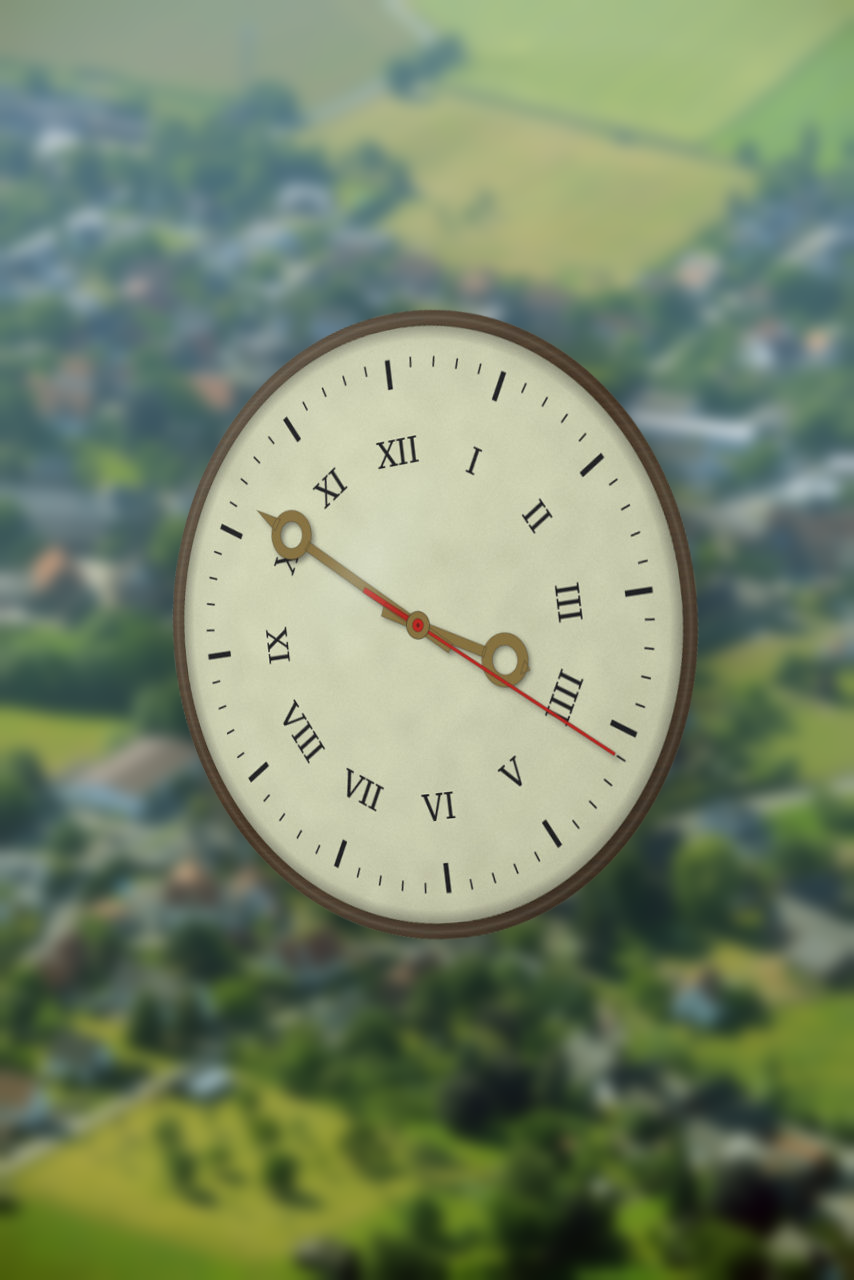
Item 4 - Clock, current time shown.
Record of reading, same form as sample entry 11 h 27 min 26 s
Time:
3 h 51 min 21 s
